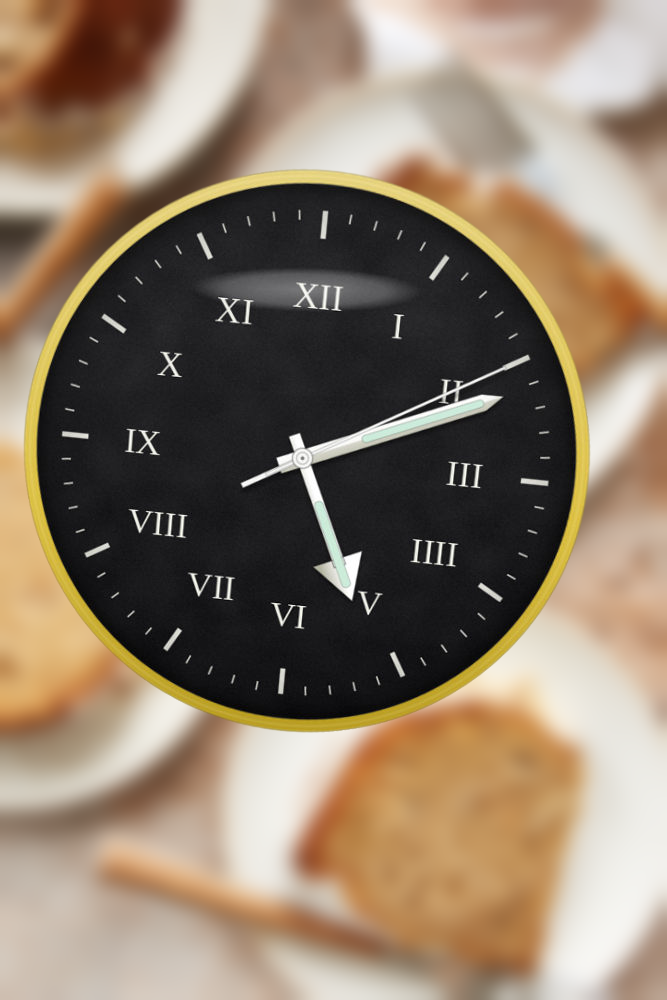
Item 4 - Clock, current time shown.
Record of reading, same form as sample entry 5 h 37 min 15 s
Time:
5 h 11 min 10 s
